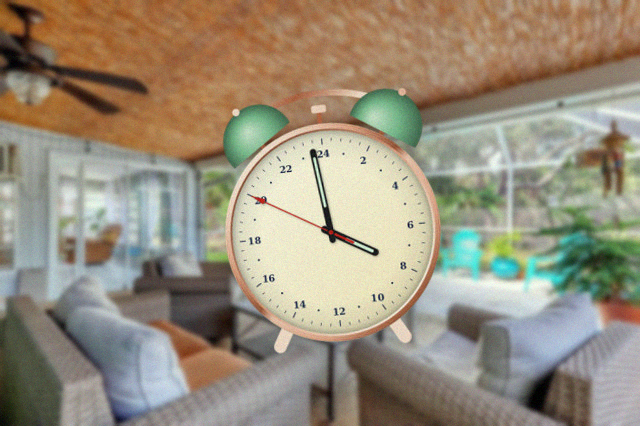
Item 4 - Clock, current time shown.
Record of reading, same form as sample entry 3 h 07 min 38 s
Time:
7 h 58 min 50 s
